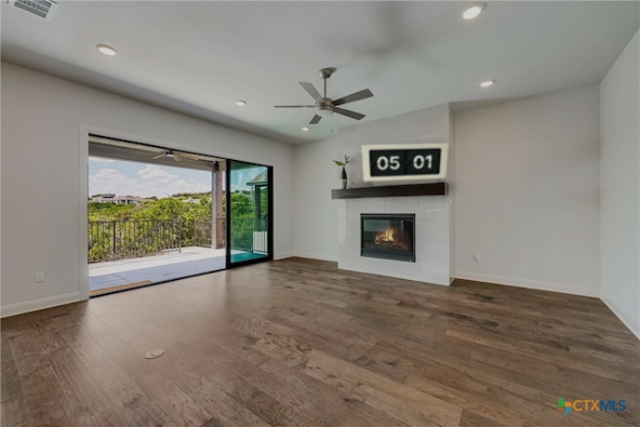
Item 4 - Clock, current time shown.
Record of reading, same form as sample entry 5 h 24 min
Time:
5 h 01 min
